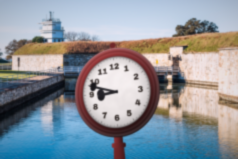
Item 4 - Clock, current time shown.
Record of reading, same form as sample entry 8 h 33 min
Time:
8 h 48 min
